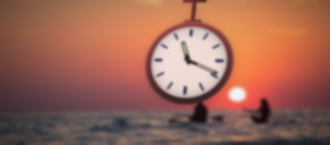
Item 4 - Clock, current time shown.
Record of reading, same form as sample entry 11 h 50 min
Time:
11 h 19 min
